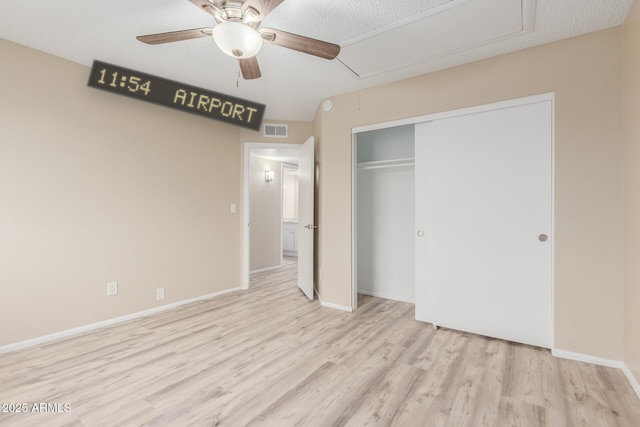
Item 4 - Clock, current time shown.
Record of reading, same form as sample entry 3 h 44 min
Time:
11 h 54 min
